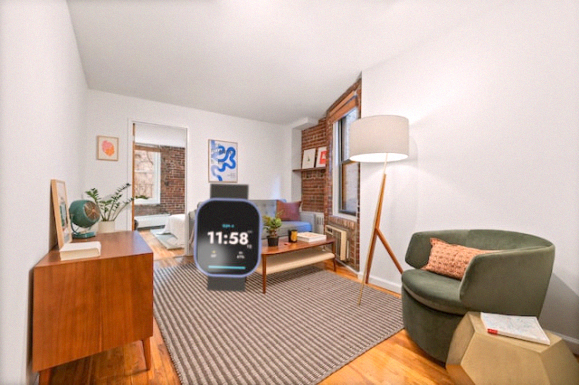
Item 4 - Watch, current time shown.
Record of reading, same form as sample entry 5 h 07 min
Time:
11 h 58 min
